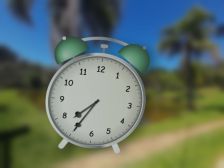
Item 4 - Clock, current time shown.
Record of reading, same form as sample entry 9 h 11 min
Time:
7 h 35 min
